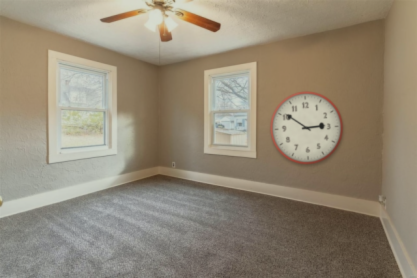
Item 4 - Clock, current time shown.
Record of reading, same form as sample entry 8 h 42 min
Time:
2 h 51 min
